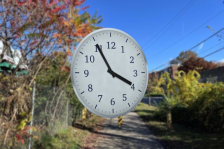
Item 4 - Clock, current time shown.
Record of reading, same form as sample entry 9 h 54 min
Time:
3 h 55 min
